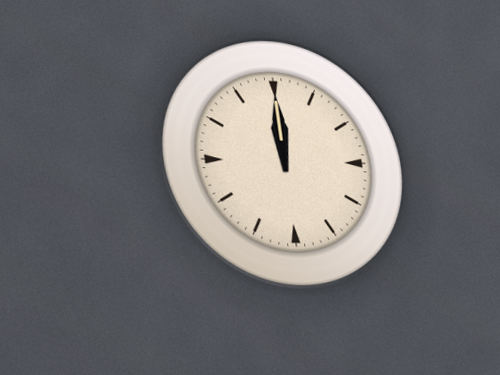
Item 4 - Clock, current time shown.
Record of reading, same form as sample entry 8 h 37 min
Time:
12 h 00 min
